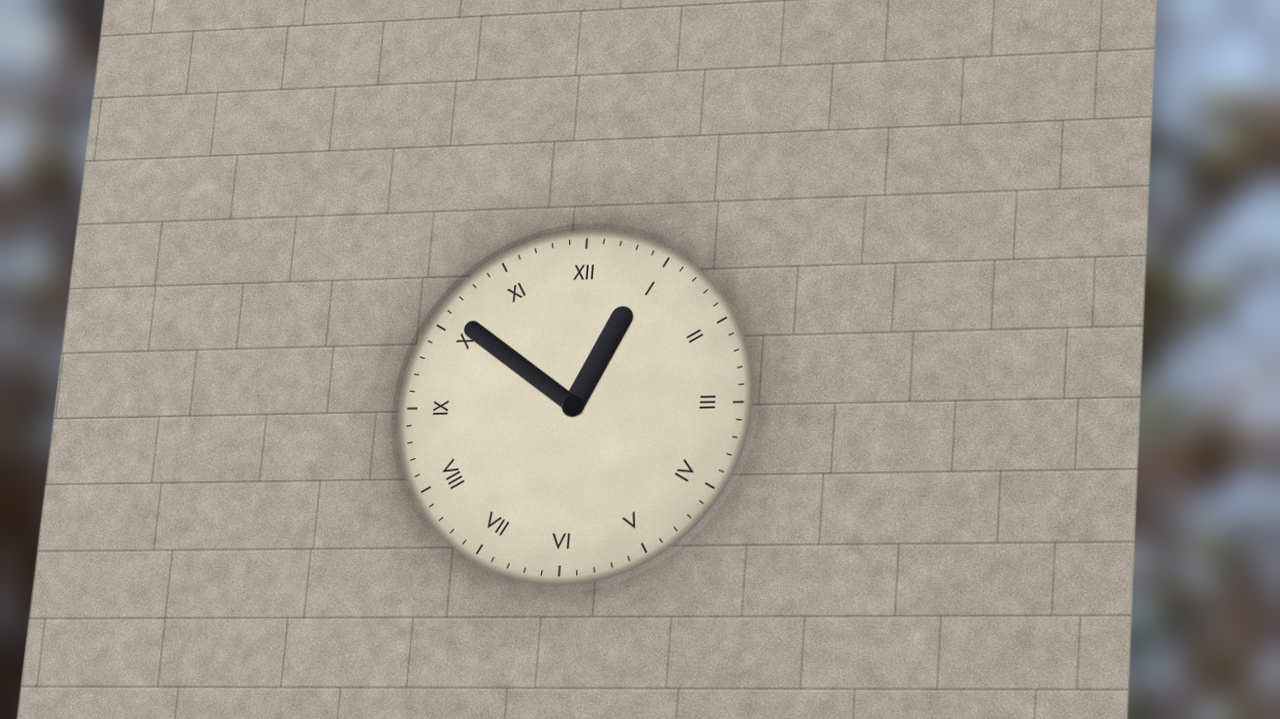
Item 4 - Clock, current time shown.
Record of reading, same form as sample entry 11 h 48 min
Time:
12 h 51 min
